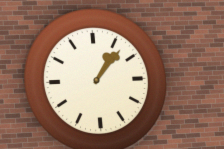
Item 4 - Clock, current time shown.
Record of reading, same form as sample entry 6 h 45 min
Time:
1 h 07 min
